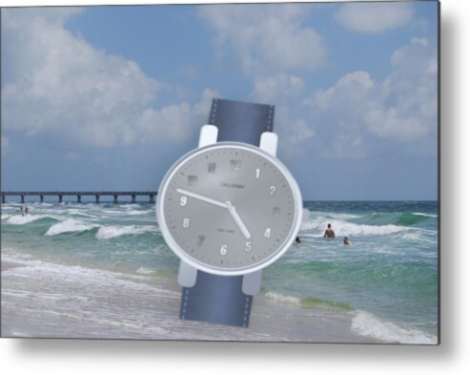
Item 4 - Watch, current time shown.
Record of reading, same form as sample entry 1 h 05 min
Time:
4 h 47 min
